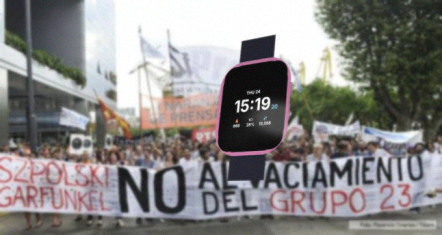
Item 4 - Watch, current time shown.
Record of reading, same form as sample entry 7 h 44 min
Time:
15 h 19 min
